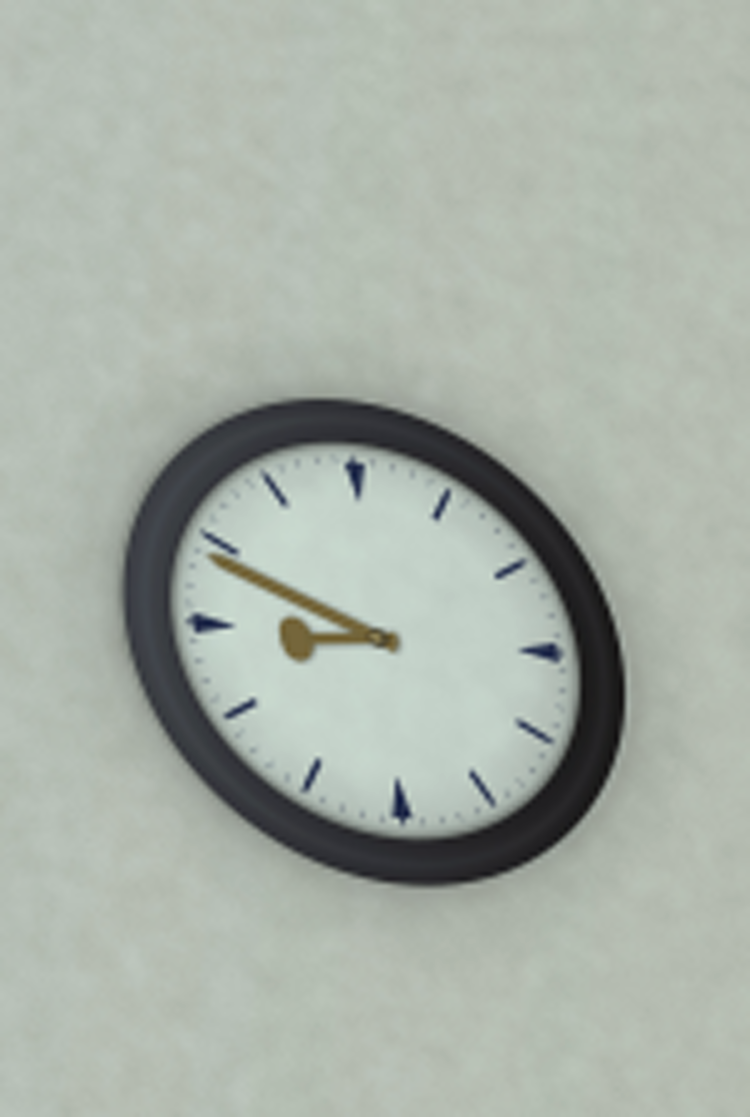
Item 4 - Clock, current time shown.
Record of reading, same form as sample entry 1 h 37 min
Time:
8 h 49 min
